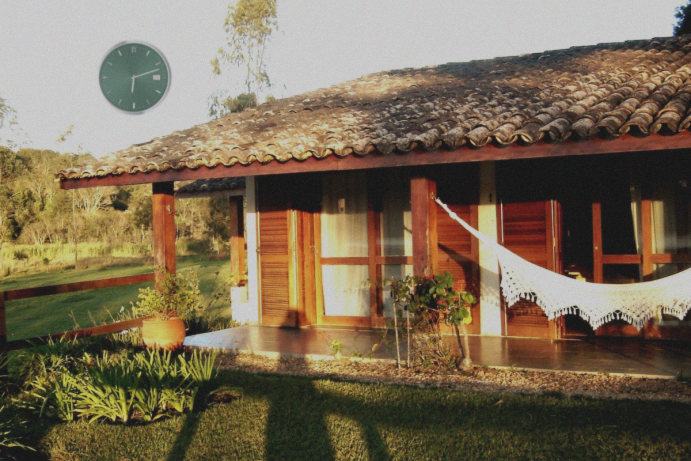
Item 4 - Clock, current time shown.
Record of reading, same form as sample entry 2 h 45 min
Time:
6 h 12 min
